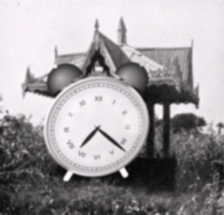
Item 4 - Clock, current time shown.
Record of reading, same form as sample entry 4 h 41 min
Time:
7 h 22 min
